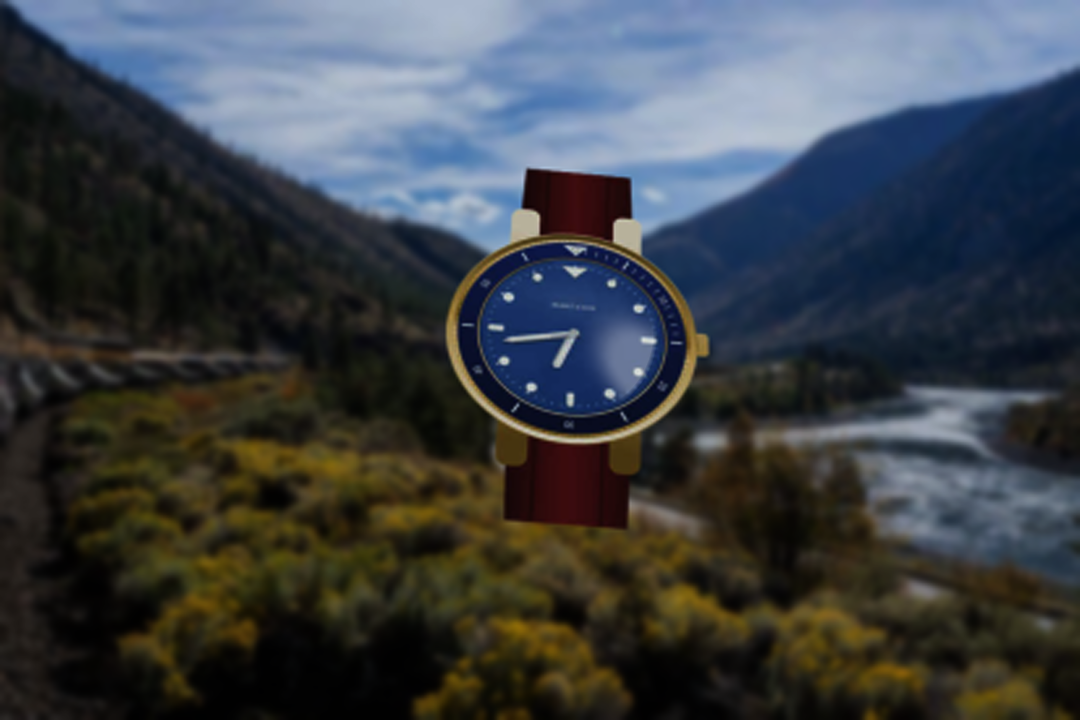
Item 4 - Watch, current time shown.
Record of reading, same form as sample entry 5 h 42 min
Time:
6 h 43 min
